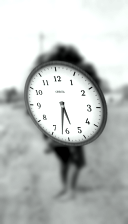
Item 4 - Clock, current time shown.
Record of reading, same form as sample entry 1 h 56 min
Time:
5 h 32 min
